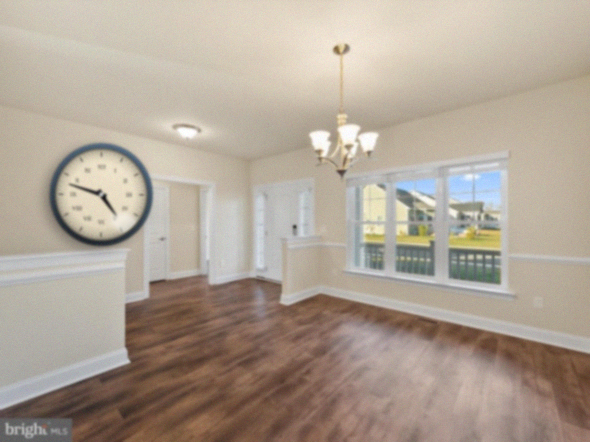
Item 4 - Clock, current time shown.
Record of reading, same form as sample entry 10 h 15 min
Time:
4 h 48 min
